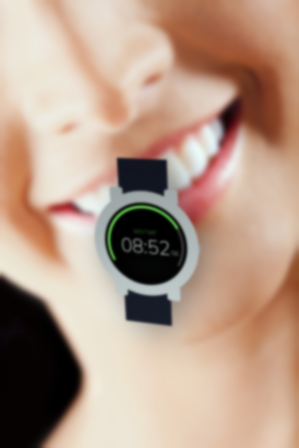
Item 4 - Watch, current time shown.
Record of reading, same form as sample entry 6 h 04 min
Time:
8 h 52 min
